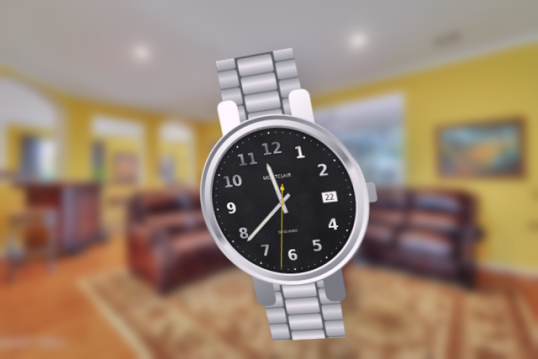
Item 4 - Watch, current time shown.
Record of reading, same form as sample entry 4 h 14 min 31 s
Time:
11 h 38 min 32 s
